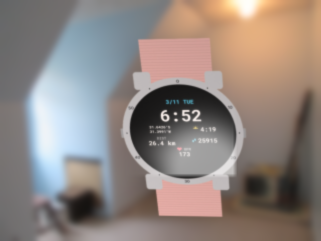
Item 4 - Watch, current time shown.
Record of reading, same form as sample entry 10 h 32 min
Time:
6 h 52 min
